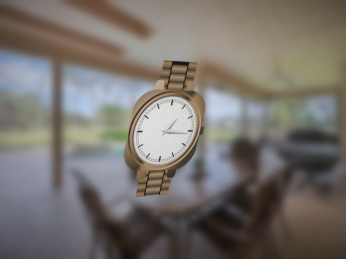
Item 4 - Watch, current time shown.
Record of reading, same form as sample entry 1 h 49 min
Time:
1 h 16 min
